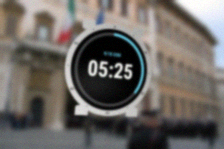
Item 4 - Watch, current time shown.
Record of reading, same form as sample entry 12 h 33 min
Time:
5 h 25 min
